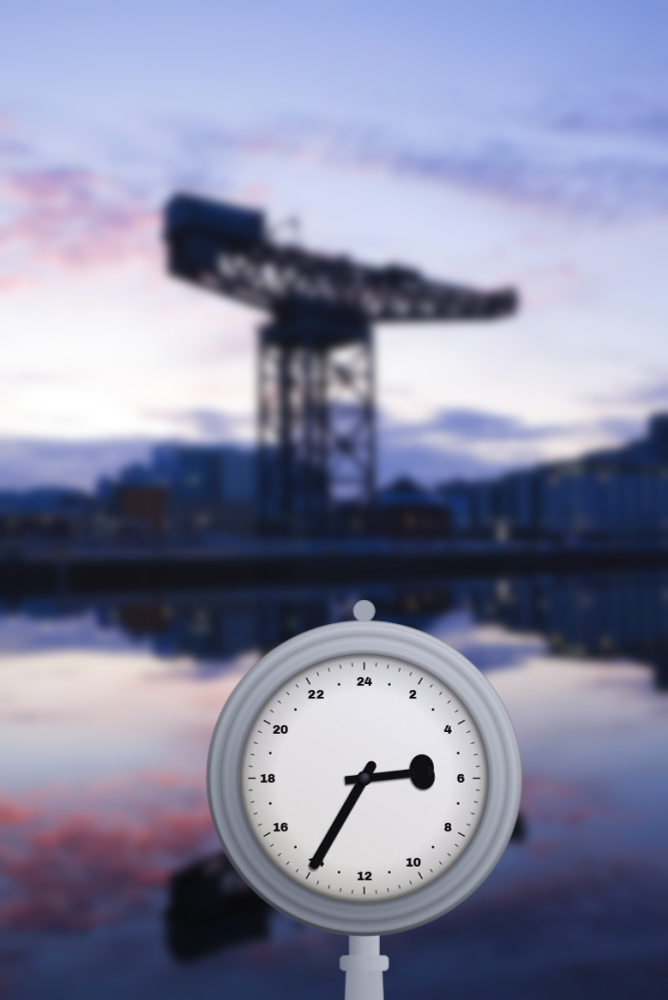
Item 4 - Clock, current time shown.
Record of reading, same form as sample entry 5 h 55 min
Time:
5 h 35 min
